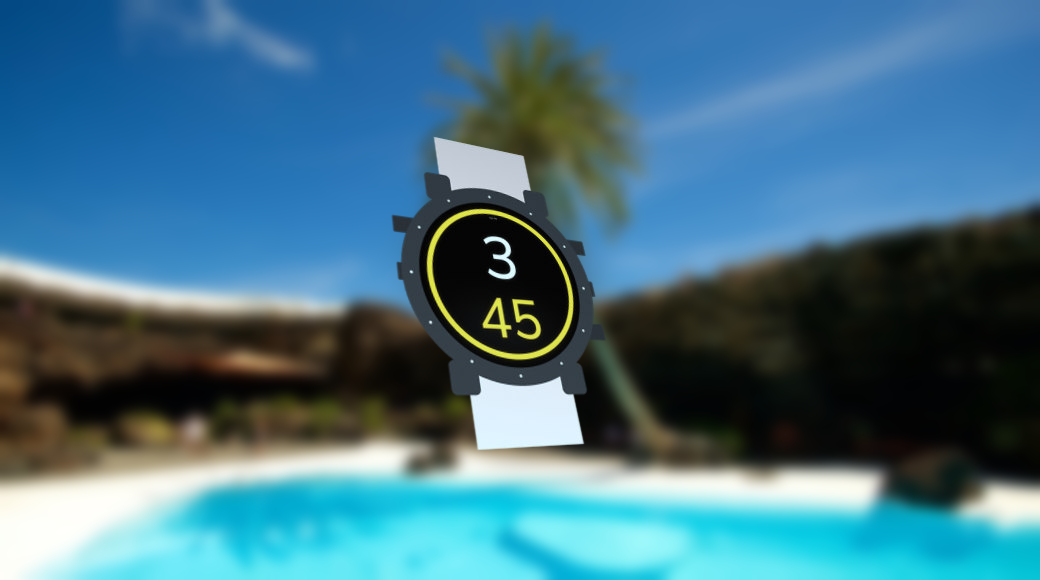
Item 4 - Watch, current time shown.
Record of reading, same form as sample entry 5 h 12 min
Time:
3 h 45 min
